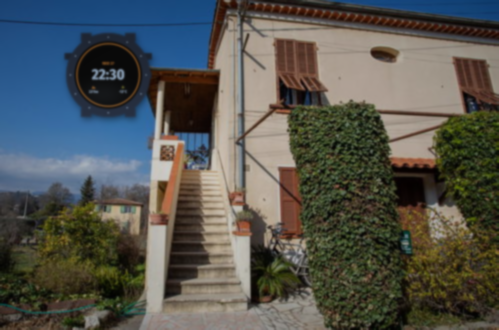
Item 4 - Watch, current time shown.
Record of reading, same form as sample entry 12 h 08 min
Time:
22 h 30 min
